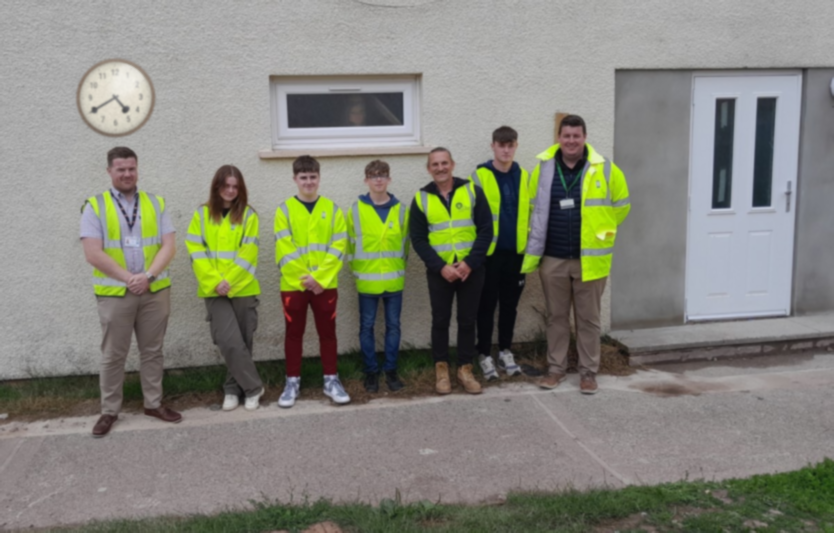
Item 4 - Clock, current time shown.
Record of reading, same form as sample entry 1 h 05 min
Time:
4 h 40 min
